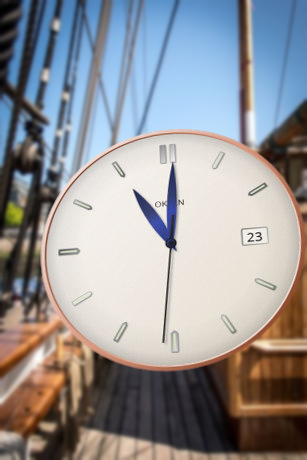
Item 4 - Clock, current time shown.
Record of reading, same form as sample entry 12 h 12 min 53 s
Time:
11 h 00 min 31 s
